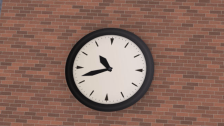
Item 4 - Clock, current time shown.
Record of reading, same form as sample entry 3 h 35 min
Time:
10 h 42 min
